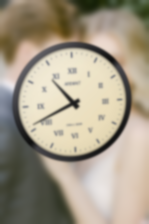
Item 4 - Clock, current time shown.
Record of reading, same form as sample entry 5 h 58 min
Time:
10 h 41 min
